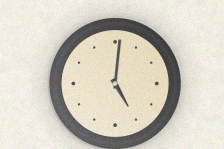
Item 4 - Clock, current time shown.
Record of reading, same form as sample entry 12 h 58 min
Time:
5 h 01 min
